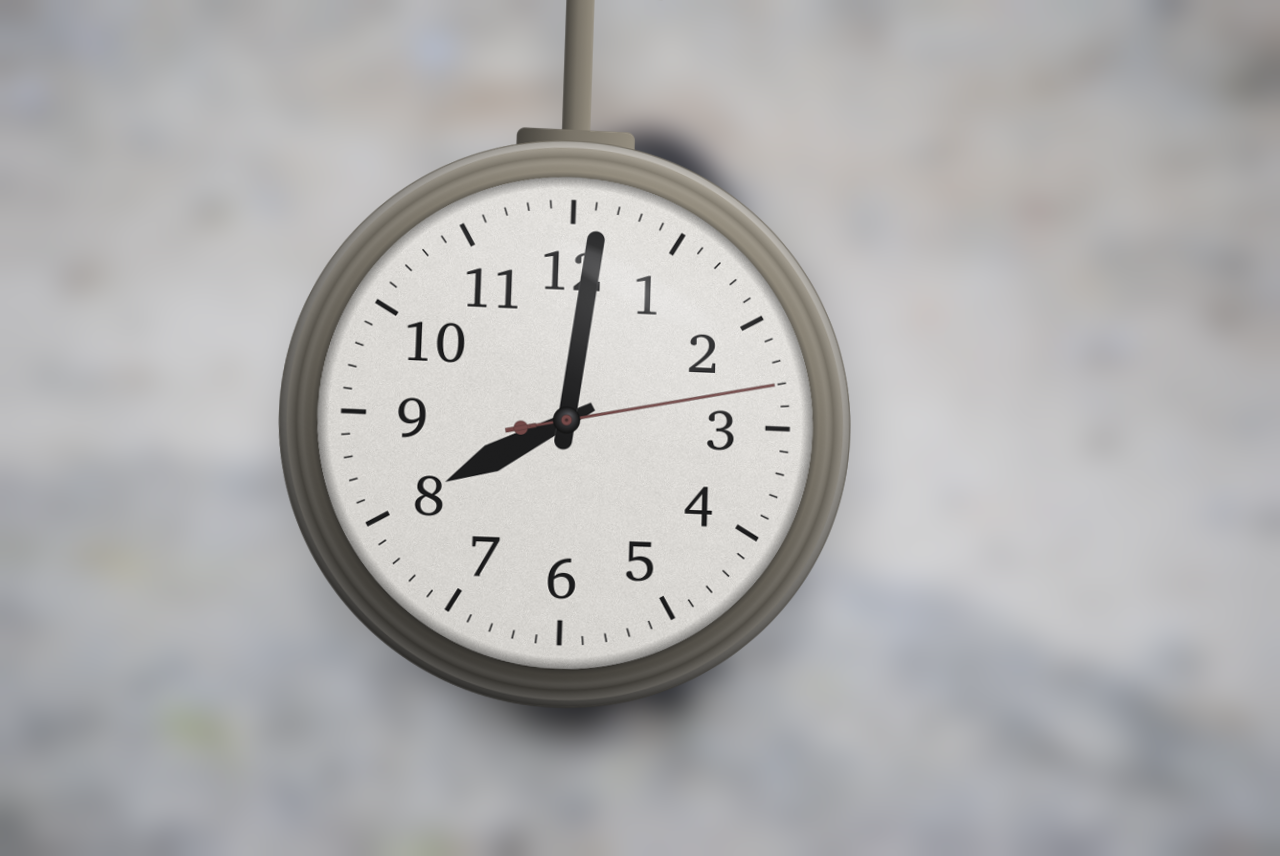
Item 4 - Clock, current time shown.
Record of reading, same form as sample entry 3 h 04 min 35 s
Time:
8 h 01 min 13 s
